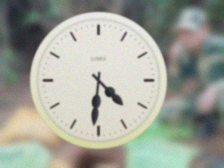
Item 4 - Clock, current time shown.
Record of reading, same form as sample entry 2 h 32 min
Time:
4 h 31 min
